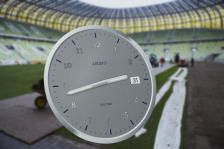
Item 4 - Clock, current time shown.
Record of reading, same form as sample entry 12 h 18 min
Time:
2 h 43 min
